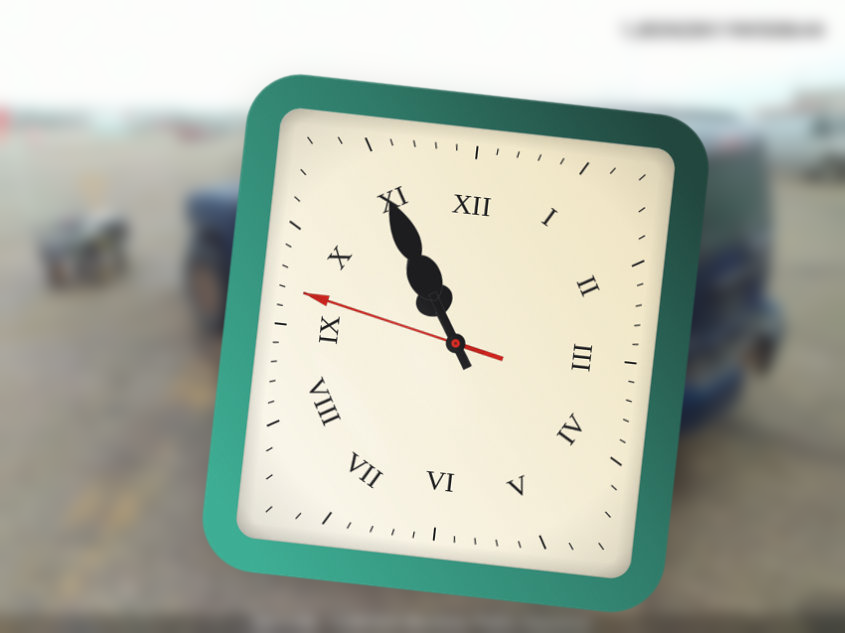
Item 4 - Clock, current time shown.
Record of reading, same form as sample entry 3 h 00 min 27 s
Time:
10 h 54 min 47 s
